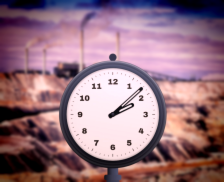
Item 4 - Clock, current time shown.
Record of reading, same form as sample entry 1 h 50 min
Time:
2 h 08 min
